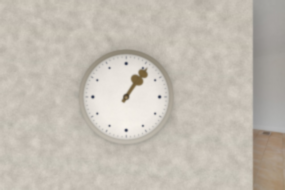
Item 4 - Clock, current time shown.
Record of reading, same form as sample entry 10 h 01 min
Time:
1 h 06 min
